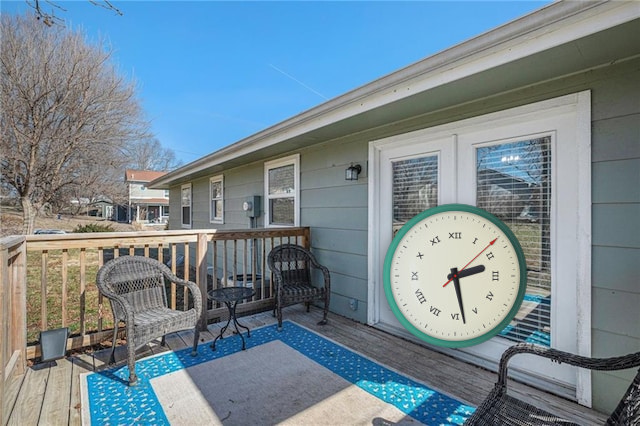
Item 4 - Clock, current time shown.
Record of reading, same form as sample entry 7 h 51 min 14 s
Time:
2 h 28 min 08 s
